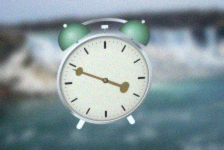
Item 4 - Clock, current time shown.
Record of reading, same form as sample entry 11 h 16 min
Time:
3 h 49 min
